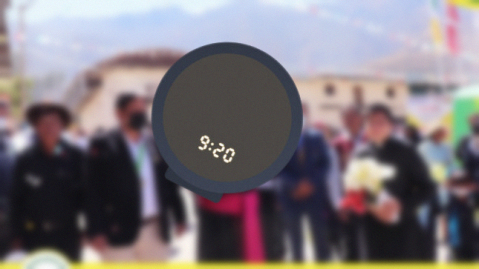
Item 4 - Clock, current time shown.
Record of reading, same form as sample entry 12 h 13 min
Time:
9 h 20 min
